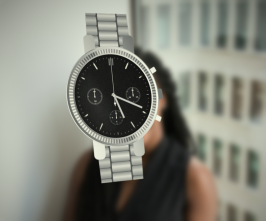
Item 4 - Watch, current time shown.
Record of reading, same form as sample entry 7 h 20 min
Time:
5 h 19 min
